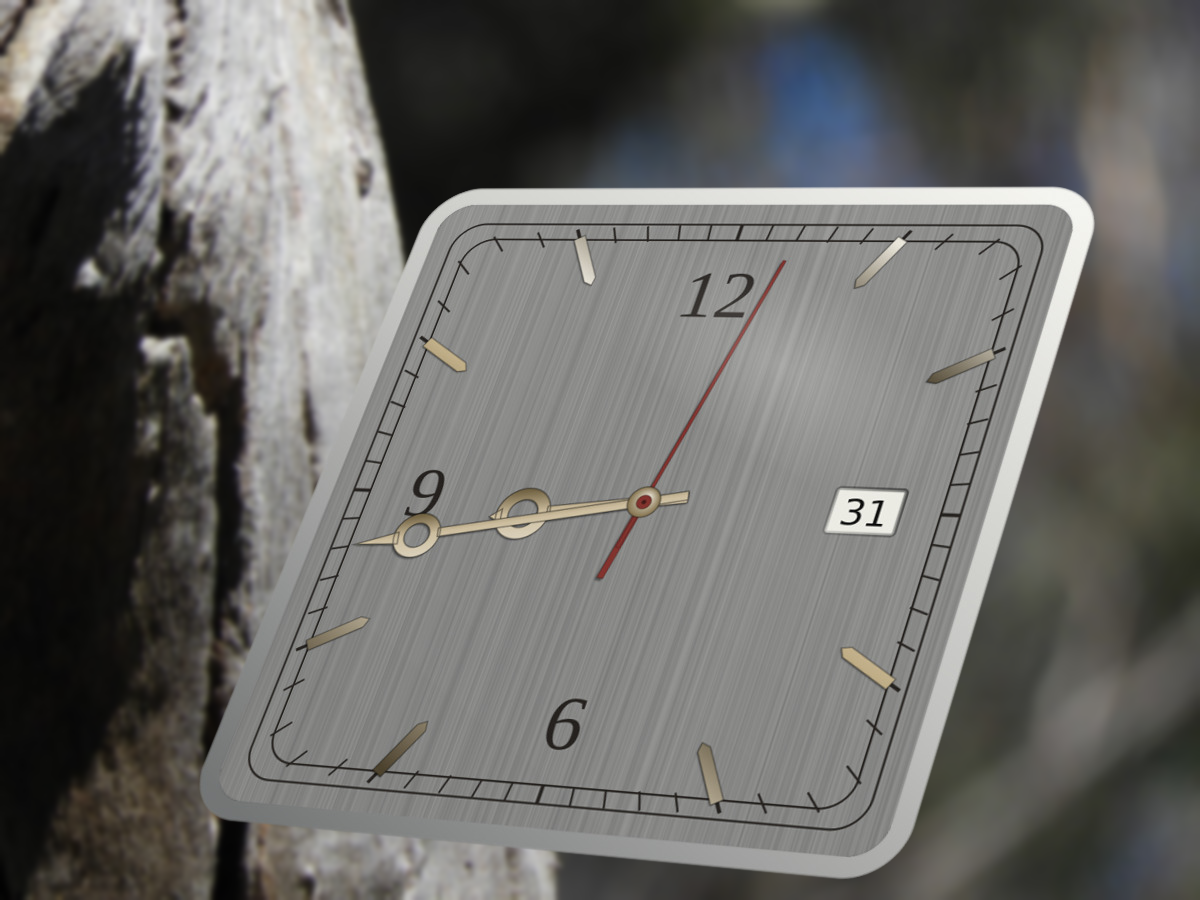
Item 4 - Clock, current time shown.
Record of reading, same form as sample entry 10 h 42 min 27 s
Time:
8 h 43 min 02 s
